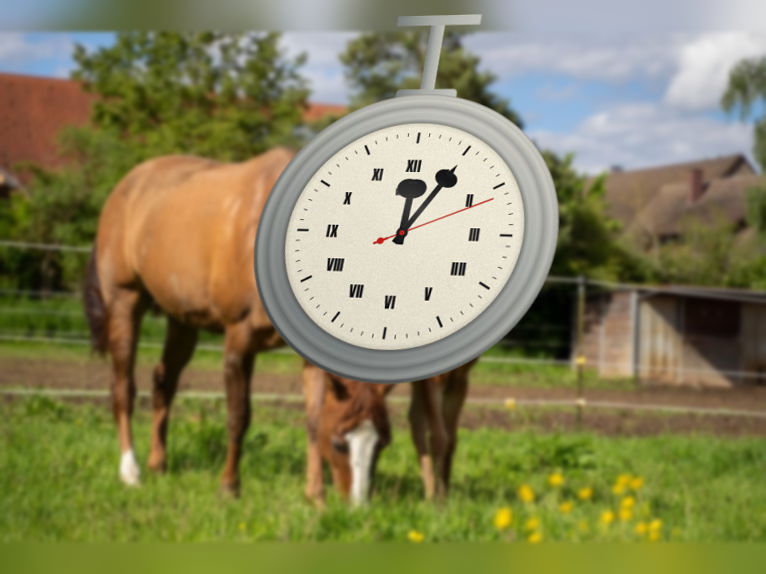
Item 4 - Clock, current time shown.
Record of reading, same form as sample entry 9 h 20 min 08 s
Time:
12 h 05 min 11 s
